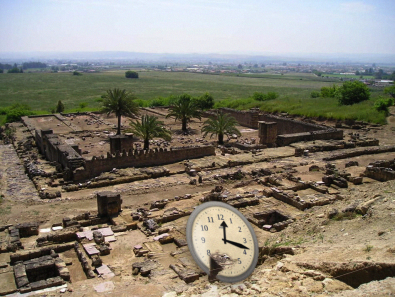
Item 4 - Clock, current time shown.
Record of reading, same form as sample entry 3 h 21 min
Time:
12 h 18 min
